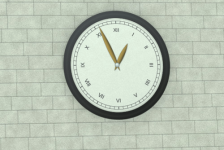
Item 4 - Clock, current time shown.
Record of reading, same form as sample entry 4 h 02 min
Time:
12 h 56 min
